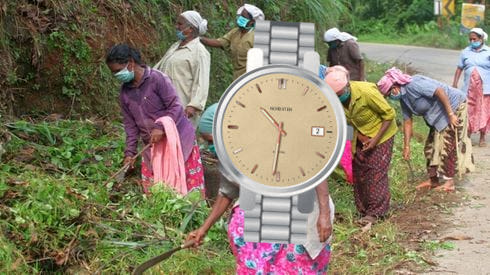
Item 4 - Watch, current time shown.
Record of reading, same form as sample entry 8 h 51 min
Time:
10 h 31 min
